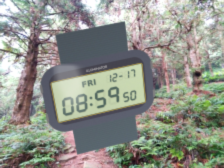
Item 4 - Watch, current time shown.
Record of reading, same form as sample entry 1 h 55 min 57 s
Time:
8 h 59 min 50 s
